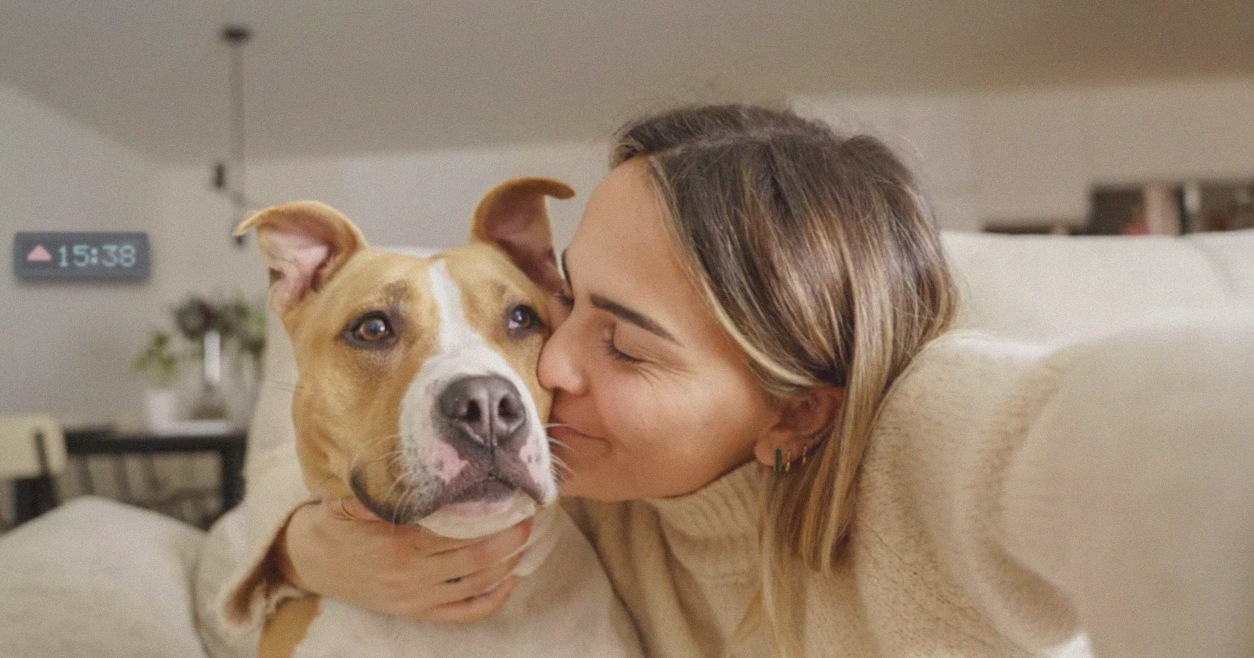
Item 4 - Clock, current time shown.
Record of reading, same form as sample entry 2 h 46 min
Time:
15 h 38 min
